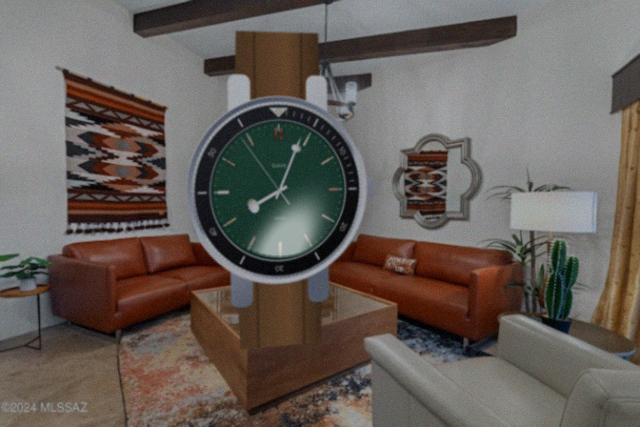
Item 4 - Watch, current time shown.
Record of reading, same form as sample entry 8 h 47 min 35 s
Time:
8 h 03 min 54 s
